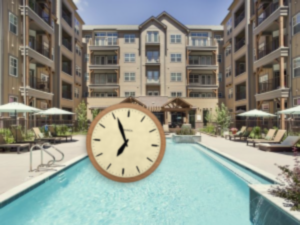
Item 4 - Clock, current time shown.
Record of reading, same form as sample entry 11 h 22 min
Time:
6 h 56 min
